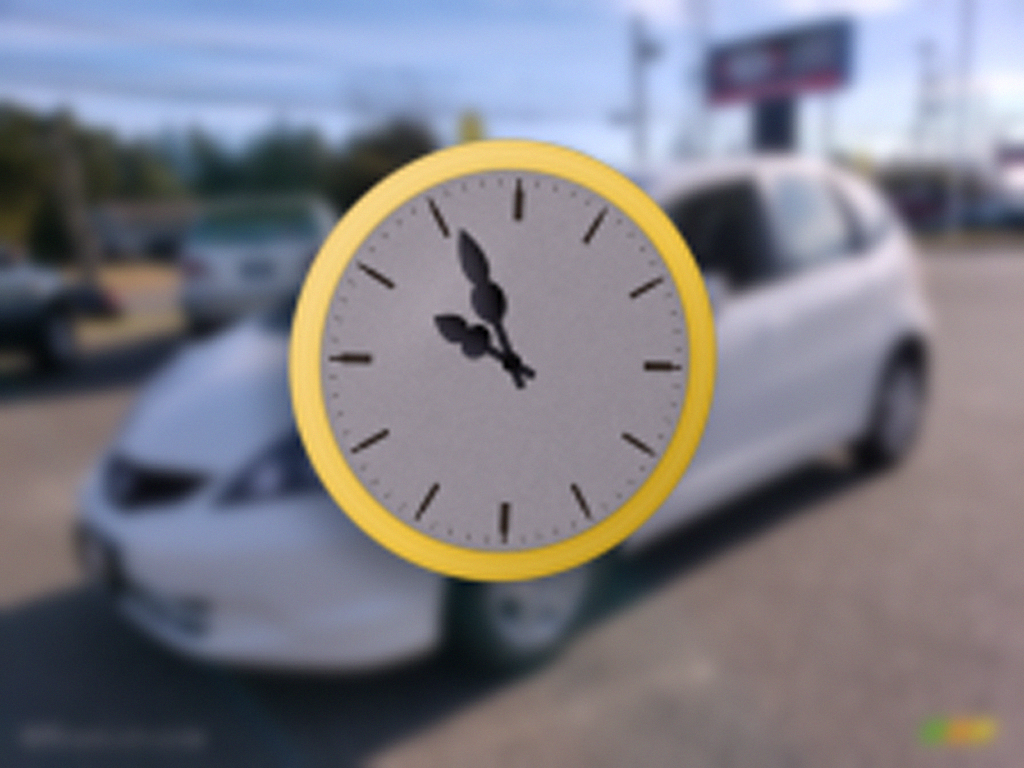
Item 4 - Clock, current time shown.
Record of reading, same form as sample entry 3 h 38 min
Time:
9 h 56 min
